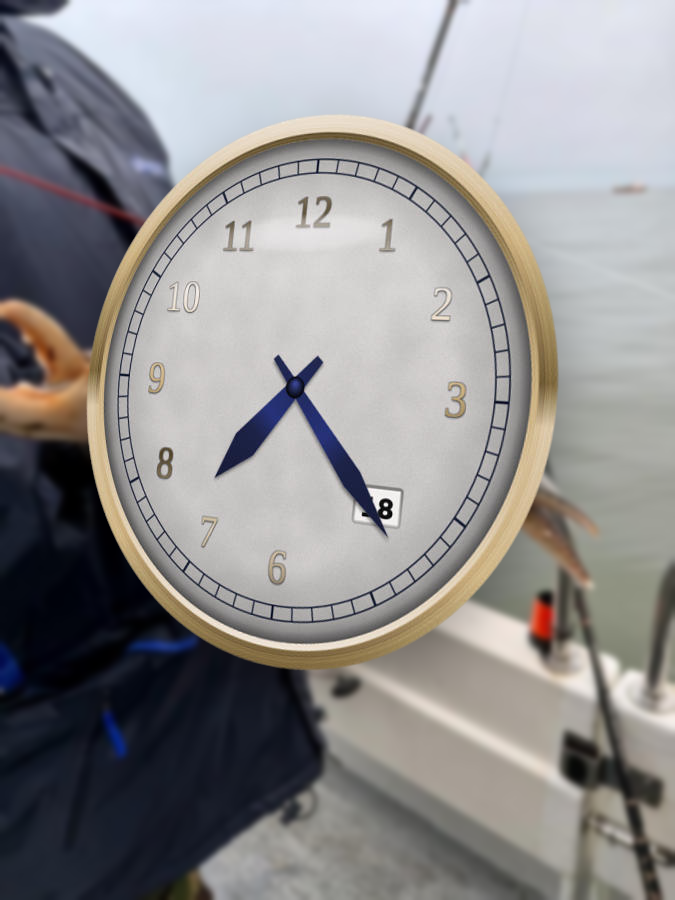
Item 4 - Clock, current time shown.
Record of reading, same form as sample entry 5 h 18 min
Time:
7 h 23 min
